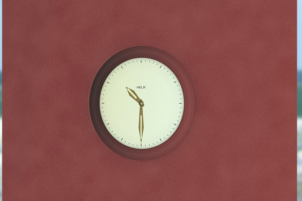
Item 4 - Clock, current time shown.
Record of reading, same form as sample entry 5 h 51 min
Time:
10 h 30 min
